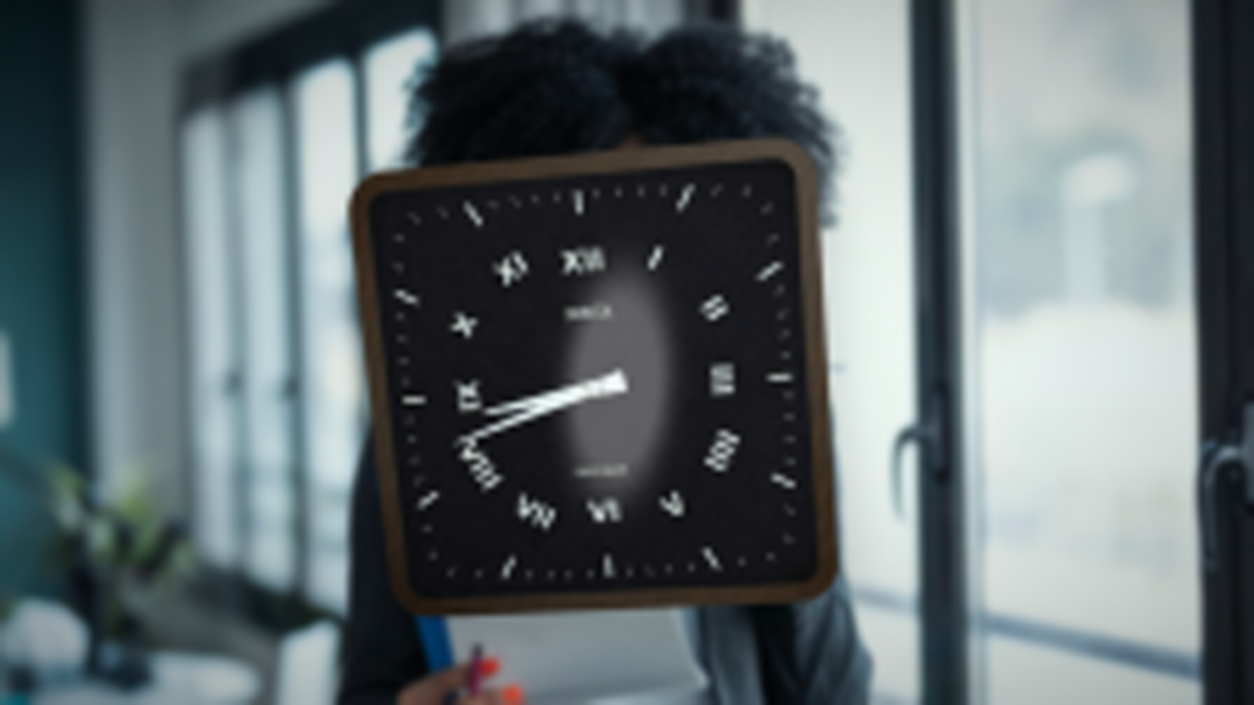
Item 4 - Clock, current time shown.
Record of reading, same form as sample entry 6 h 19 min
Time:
8 h 42 min
